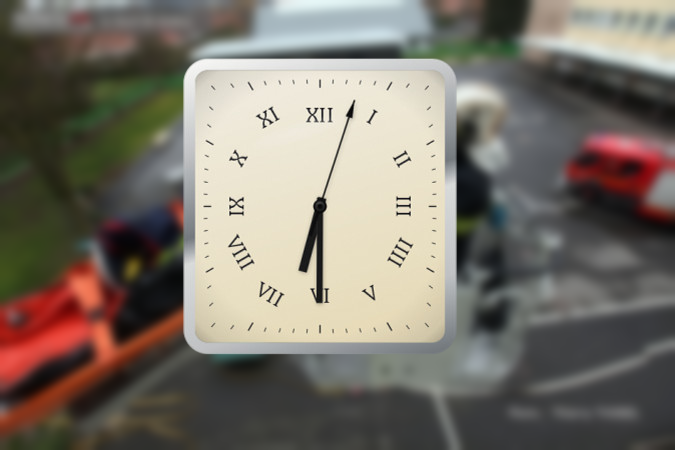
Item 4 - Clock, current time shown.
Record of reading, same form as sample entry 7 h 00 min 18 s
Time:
6 h 30 min 03 s
